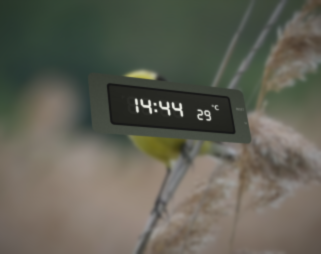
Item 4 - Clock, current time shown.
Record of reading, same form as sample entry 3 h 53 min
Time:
14 h 44 min
